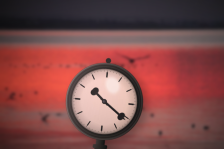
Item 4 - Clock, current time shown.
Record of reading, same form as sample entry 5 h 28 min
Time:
10 h 21 min
